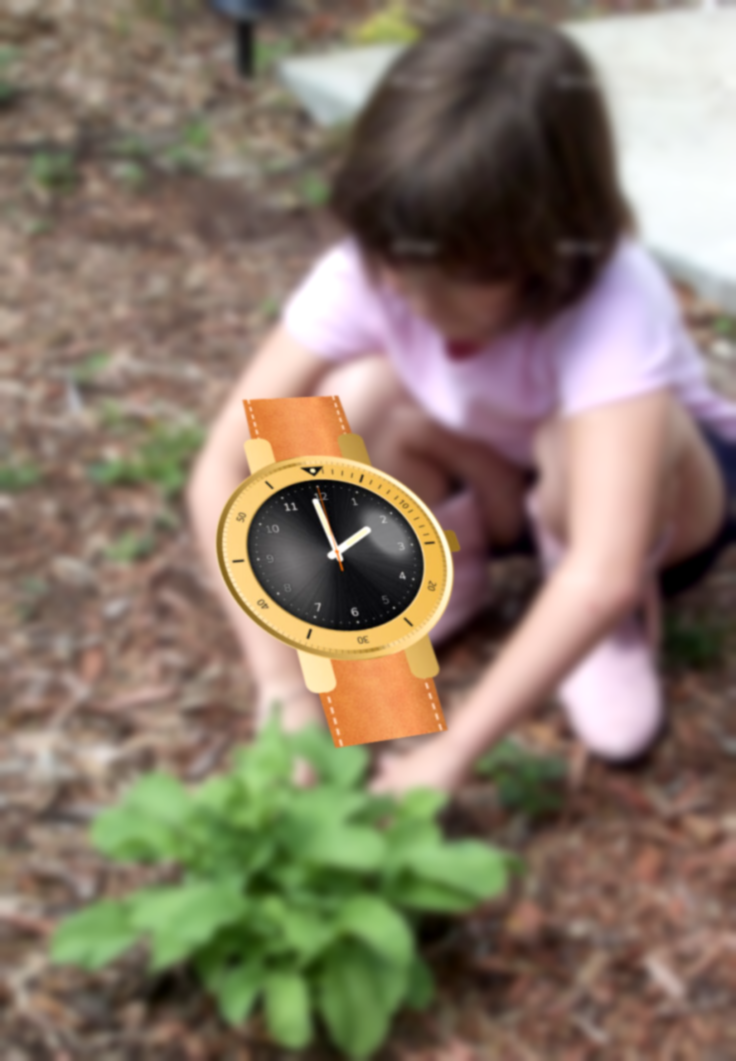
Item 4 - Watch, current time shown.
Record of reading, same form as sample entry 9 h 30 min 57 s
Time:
1 h 59 min 00 s
